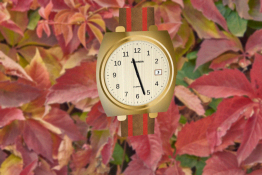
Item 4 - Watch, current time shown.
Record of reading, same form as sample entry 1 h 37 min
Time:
11 h 27 min
